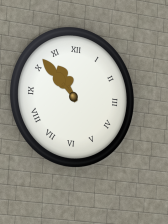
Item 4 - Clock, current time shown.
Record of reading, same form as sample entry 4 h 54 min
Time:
10 h 52 min
